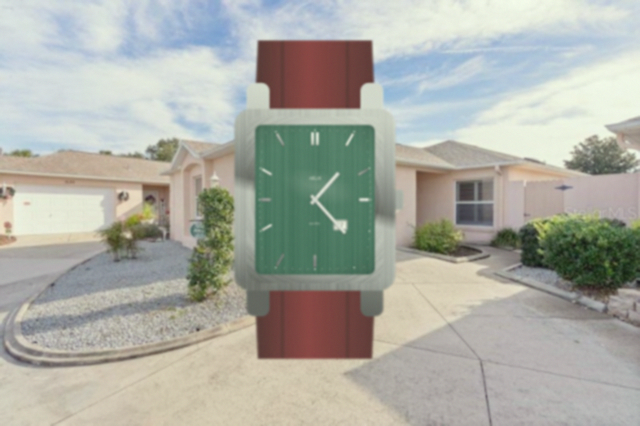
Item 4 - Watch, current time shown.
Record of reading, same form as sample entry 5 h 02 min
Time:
1 h 23 min
